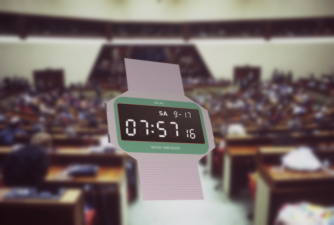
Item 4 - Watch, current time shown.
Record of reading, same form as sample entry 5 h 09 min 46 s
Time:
7 h 57 min 16 s
